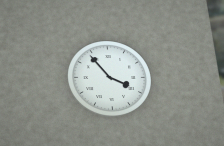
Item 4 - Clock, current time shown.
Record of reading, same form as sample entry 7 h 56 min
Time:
3 h 54 min
